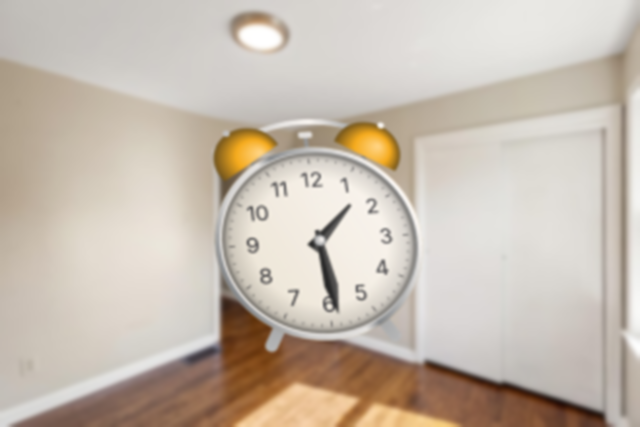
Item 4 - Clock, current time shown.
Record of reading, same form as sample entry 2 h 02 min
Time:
1 h 29 min
